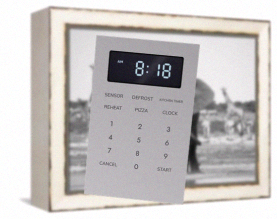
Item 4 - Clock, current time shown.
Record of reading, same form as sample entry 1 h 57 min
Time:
8 h 18 min
